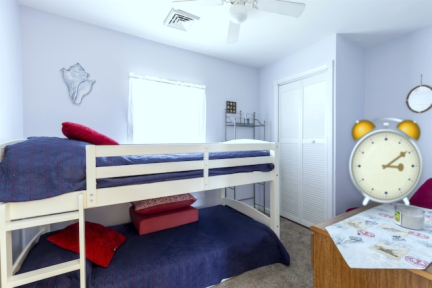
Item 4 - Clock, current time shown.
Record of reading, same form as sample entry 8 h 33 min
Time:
3 h 09 min
